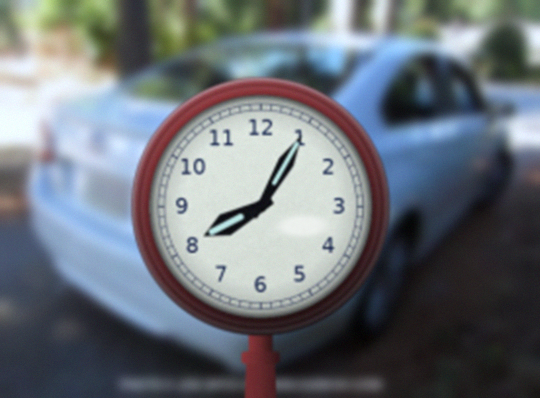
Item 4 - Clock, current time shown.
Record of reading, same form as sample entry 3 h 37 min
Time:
8 h 05 min
